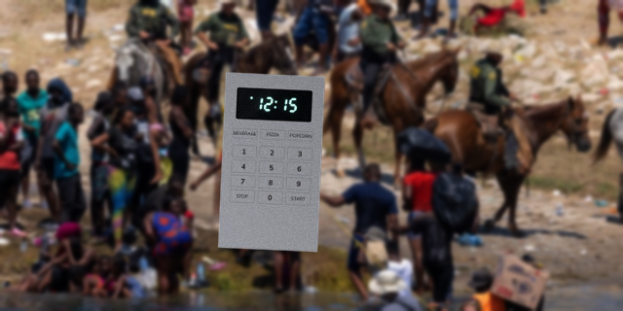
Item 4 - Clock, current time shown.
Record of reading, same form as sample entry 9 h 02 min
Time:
12 h 15 min
